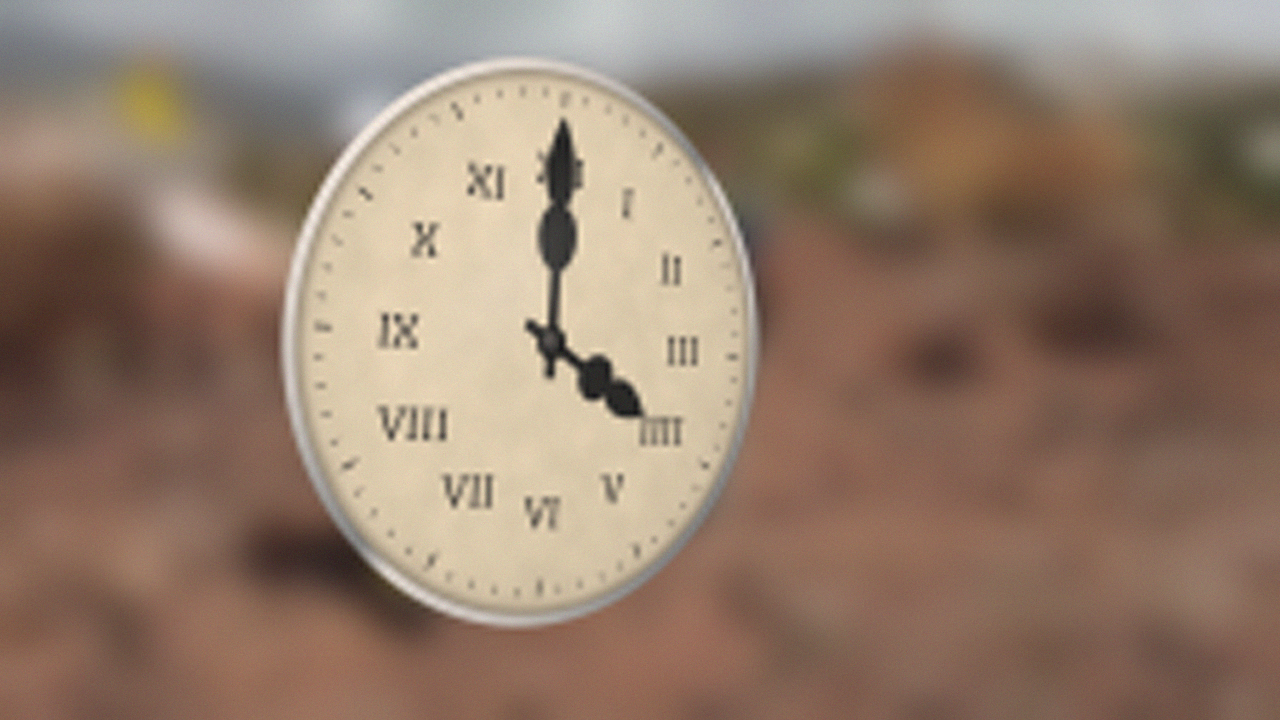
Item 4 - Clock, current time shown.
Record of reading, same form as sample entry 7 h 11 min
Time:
4 h 00 min
